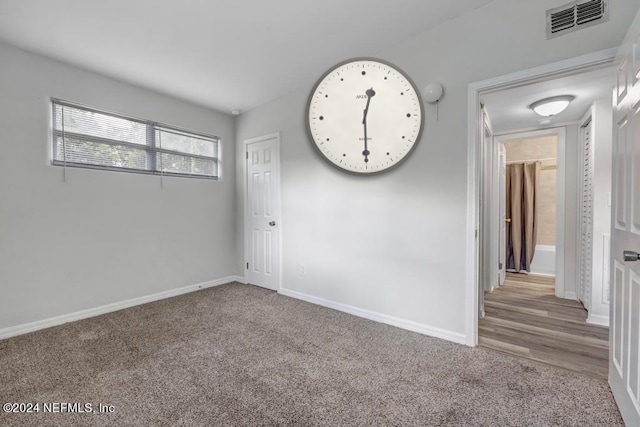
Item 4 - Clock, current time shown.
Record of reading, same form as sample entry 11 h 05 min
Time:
12 h 30 min
